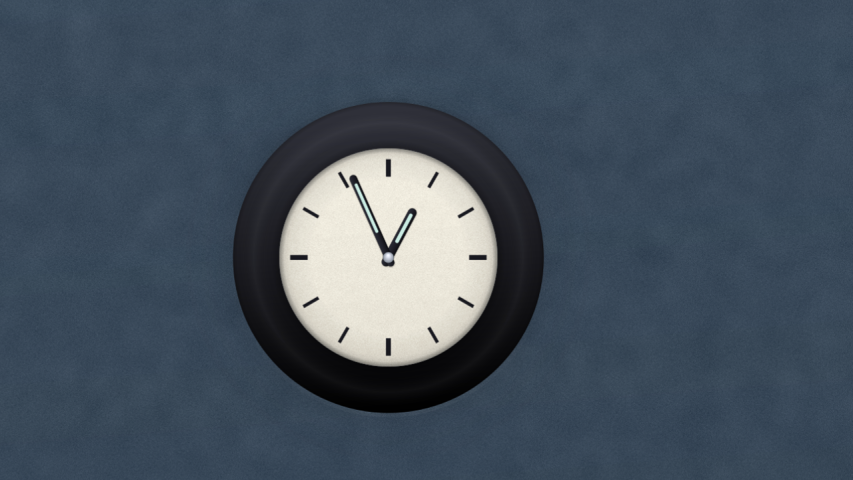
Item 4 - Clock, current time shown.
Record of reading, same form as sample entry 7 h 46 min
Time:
12 h 56 min
